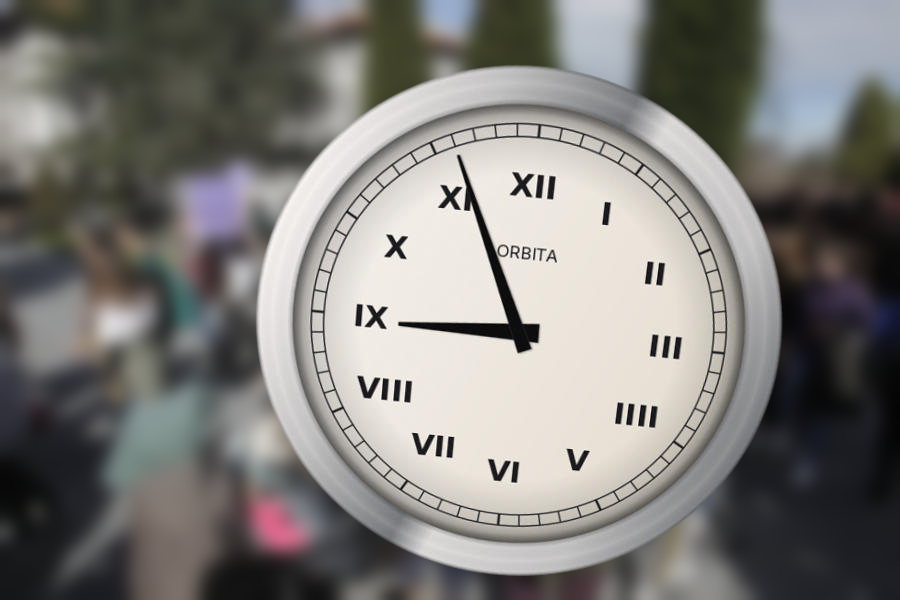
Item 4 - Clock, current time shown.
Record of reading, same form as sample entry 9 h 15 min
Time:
8 h 56 min
